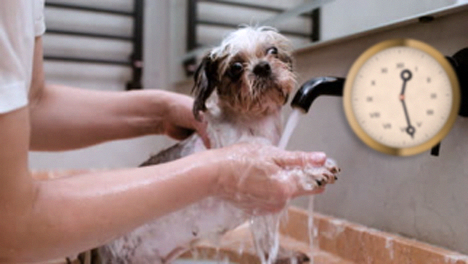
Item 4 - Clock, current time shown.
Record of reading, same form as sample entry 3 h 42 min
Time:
12 h 28 min
